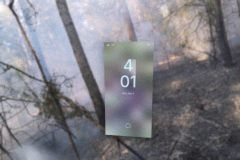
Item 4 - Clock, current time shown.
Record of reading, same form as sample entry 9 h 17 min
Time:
4 h 01 min
